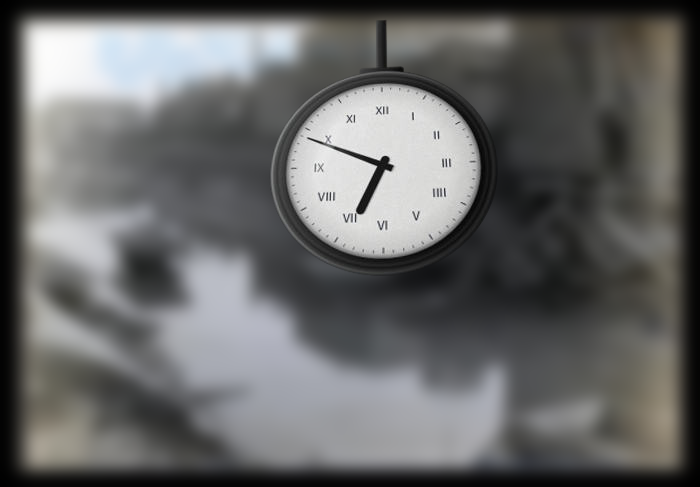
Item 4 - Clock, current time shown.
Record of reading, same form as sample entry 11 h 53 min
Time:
6 h 49 min
